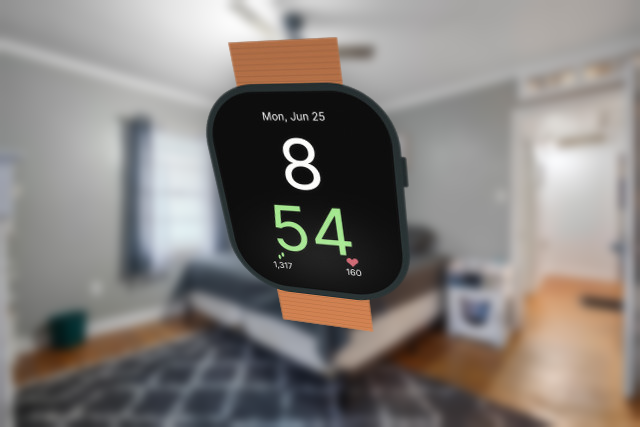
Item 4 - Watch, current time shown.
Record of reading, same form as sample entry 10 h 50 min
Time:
8 h 54 min
